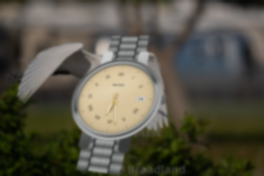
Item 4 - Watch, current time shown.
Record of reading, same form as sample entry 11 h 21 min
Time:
6 h 28 min
